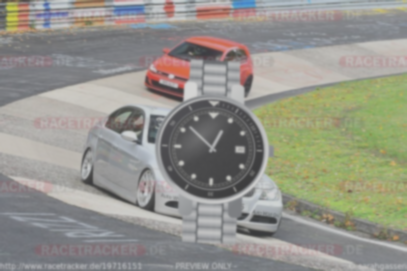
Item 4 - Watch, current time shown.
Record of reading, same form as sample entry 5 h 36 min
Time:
12 h 52 min
